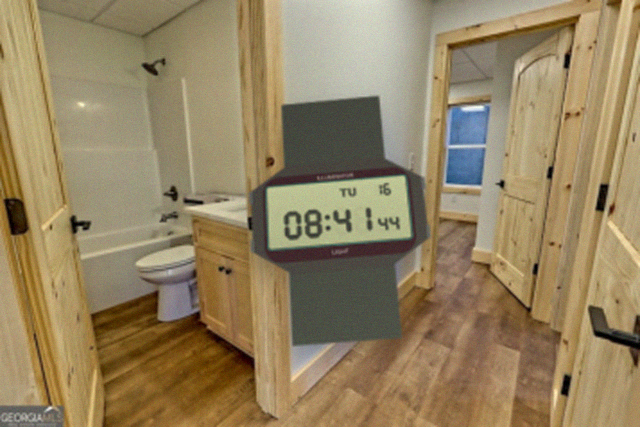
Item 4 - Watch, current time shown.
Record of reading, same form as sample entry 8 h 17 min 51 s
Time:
8 h 41 min 44 s
